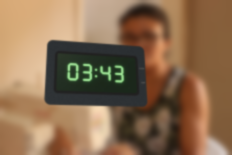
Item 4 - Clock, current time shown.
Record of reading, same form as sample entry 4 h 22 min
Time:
3 h 43 min
